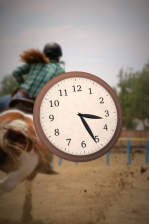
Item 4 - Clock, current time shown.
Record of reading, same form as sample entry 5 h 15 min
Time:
3 h 26 min
